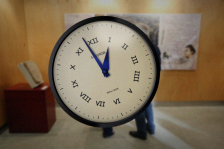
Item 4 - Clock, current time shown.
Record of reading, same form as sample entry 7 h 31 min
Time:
12 h 58 min
